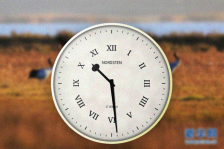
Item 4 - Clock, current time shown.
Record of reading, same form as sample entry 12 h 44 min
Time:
10 h 29 min
